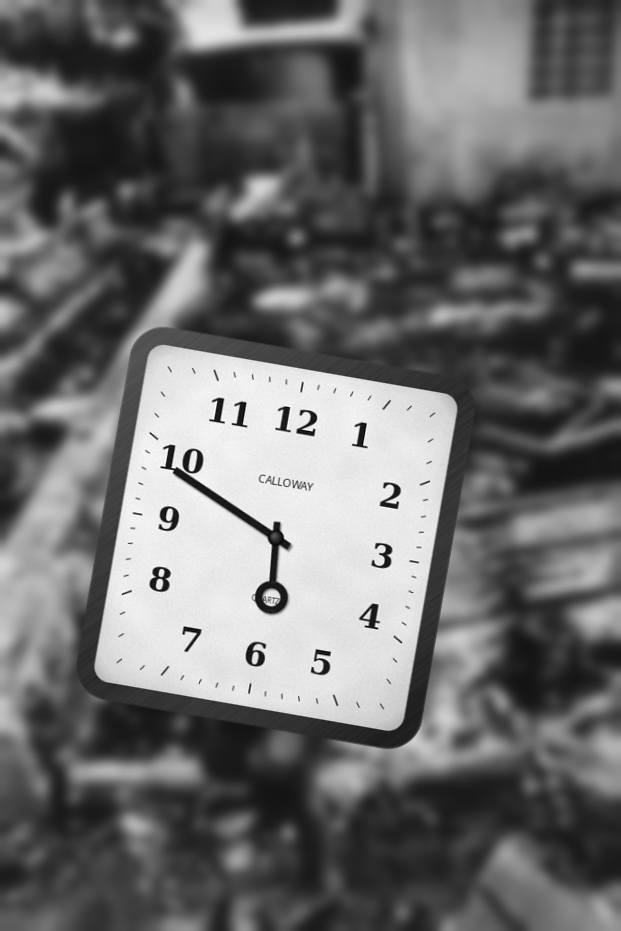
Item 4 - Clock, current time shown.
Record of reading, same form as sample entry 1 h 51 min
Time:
5 h 49 min
